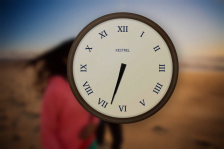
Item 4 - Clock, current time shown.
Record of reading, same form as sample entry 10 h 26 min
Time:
6 h 33 min
